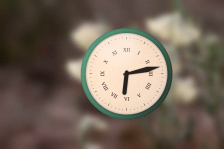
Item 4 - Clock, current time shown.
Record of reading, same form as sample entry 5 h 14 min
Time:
6 h 13 min
